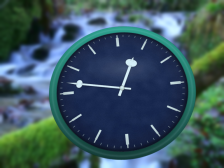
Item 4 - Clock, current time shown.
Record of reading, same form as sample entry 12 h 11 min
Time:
12 h 47 min
